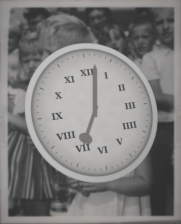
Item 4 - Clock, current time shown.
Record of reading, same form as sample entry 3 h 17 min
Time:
7 h 02 min
